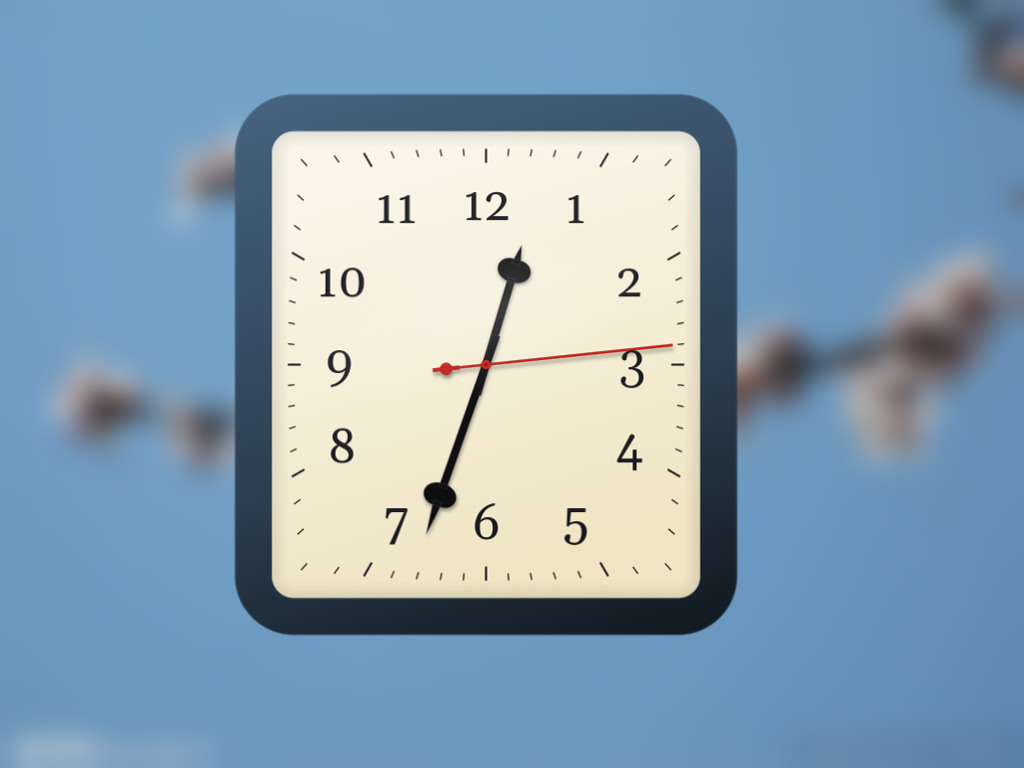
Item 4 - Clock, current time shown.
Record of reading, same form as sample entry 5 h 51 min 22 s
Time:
12 h 33 min 14 s
